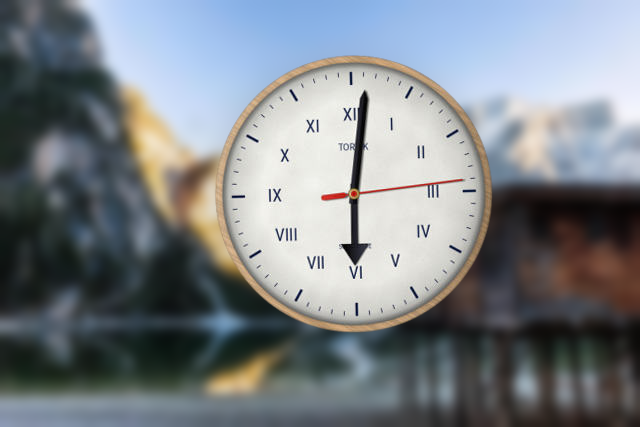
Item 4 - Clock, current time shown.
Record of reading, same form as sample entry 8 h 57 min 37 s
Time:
6 h 01 min 14 s
